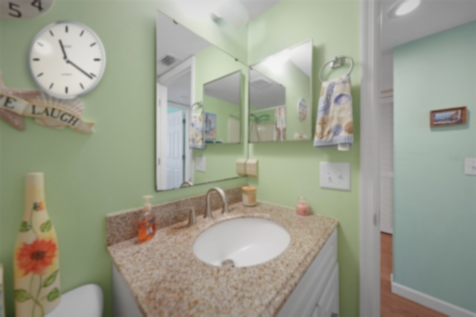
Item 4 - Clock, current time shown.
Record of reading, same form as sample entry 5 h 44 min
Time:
11 h 21 min
